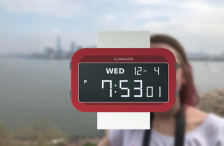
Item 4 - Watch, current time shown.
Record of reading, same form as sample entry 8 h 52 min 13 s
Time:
7 h 53 min 01 s
